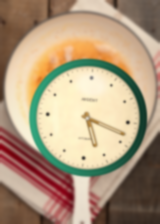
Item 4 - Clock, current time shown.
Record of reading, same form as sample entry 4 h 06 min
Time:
5 h 18 min
